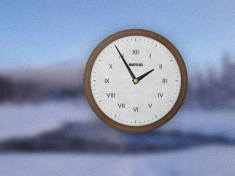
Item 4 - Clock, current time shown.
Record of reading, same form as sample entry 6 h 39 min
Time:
1 h 55 min
